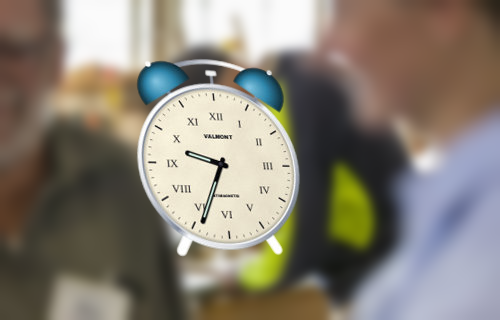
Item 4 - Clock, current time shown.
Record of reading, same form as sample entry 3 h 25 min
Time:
9 h 34 min
